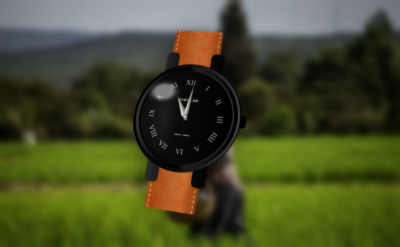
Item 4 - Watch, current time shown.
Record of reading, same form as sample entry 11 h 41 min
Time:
11 h 01 min
